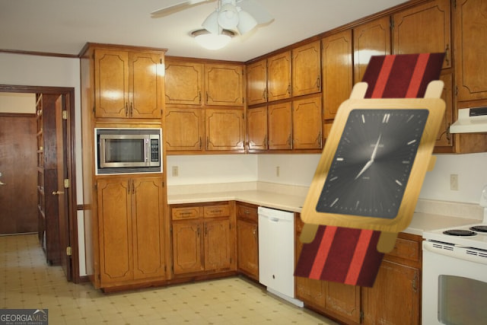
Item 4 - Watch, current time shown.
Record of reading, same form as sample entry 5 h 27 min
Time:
7 h 00 min
